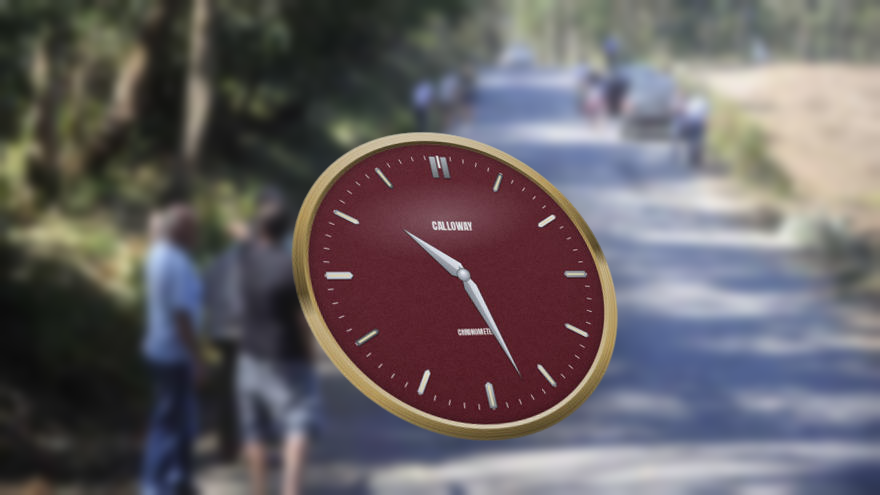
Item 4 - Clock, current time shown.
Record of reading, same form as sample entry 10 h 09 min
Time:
10 h 27 min
